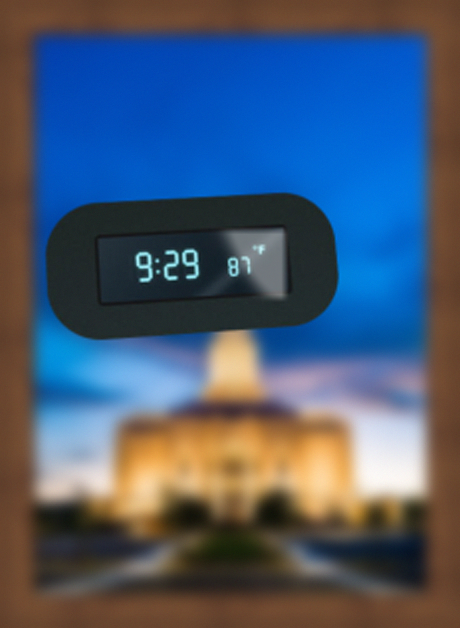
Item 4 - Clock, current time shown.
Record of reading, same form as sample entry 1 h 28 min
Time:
9 h 29 min
